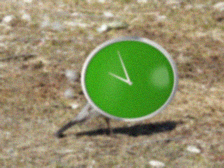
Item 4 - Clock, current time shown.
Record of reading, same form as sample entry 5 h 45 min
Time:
9 h 57 min
